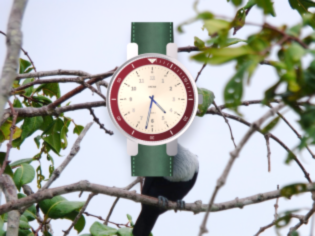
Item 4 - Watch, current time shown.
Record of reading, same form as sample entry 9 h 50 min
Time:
4 h 32 min
